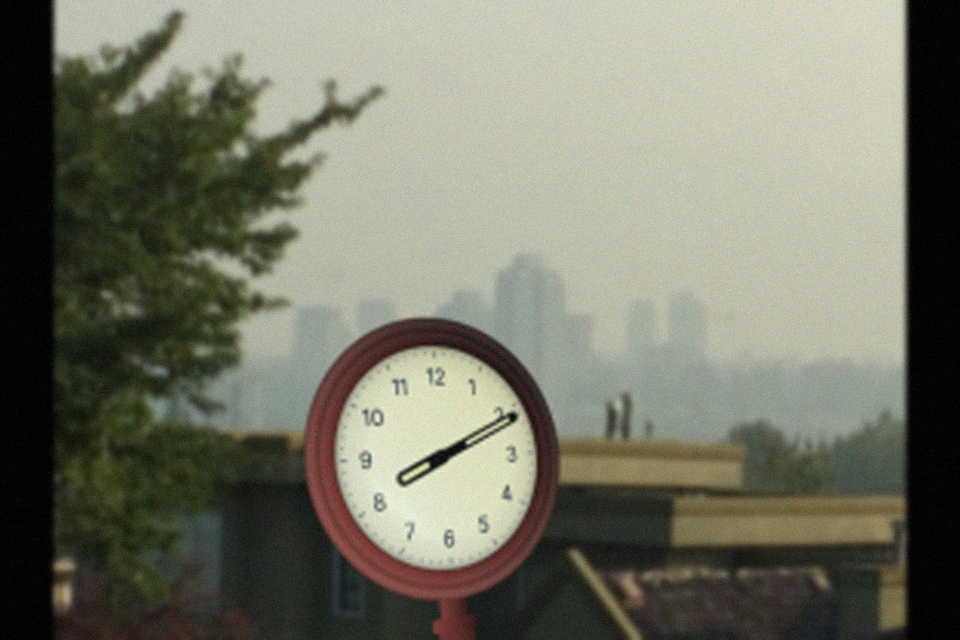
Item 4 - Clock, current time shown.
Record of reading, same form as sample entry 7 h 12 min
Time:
8 h 11 min
